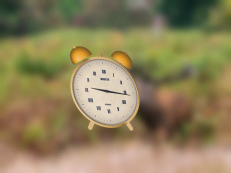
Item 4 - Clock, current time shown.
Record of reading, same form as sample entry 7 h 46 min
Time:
9 h 16 min
